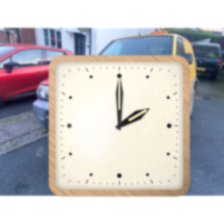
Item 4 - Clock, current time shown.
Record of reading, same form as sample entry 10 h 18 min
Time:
2 h 00 min
